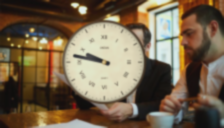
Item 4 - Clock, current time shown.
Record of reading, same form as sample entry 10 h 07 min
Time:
9 h 47 min
